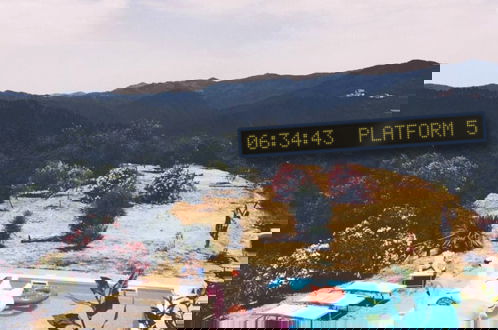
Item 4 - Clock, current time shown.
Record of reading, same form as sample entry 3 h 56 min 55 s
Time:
6 h 34 min 43 s
